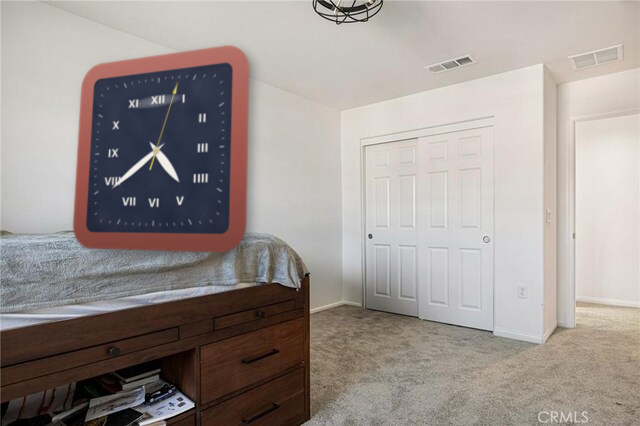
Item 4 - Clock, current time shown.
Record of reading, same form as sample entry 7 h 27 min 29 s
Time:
4 h 39 min 03 s
